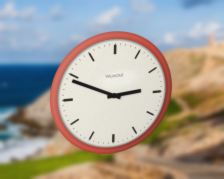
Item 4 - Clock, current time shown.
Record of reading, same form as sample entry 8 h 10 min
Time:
2 h 49 min
